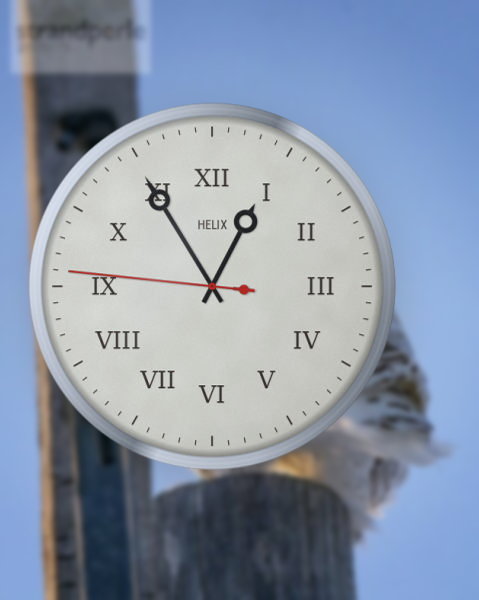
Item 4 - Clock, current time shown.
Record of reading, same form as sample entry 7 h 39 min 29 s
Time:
12 h 54 min 46 s
